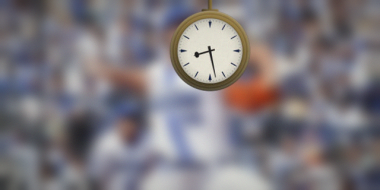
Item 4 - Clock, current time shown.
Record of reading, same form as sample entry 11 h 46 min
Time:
8 h 28 min
